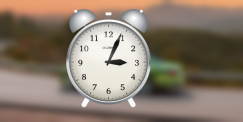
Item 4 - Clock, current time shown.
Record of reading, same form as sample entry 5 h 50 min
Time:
3 h 04 min
